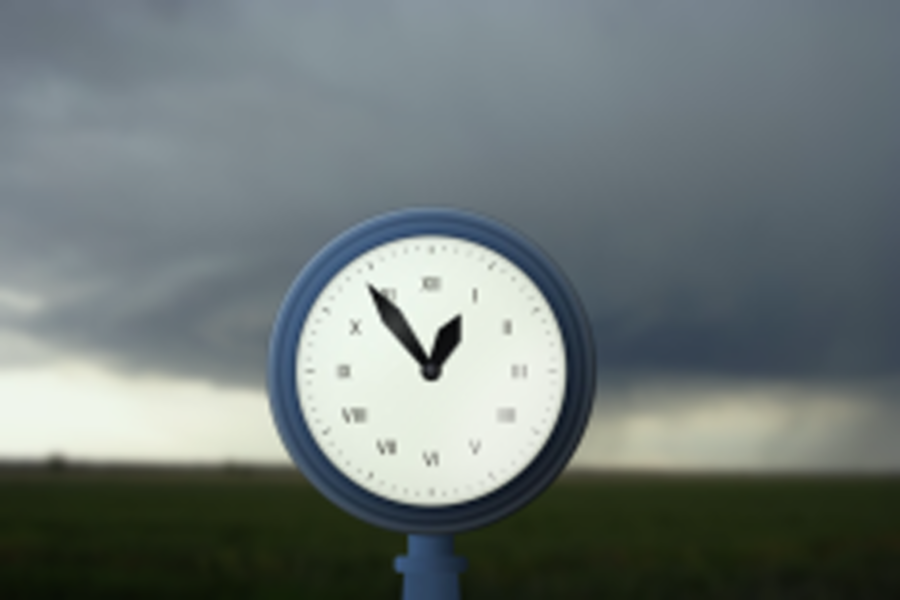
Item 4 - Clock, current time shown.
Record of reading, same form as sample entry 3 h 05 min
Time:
12 h 54 min
